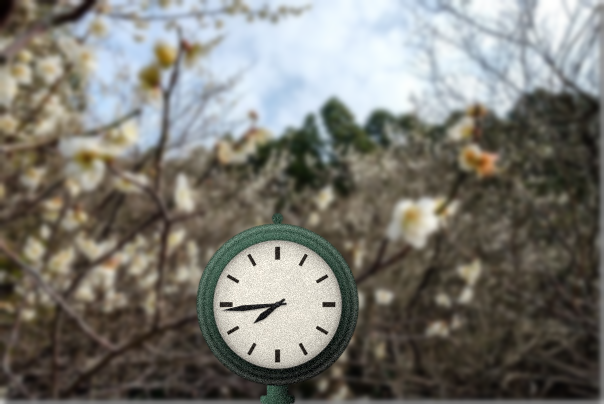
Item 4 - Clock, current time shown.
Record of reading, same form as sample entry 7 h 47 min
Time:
7 h 44 min
